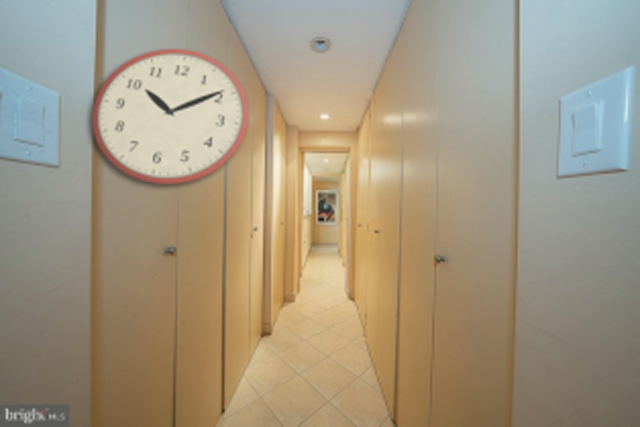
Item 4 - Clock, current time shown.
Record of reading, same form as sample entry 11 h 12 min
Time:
10 h 09 min
